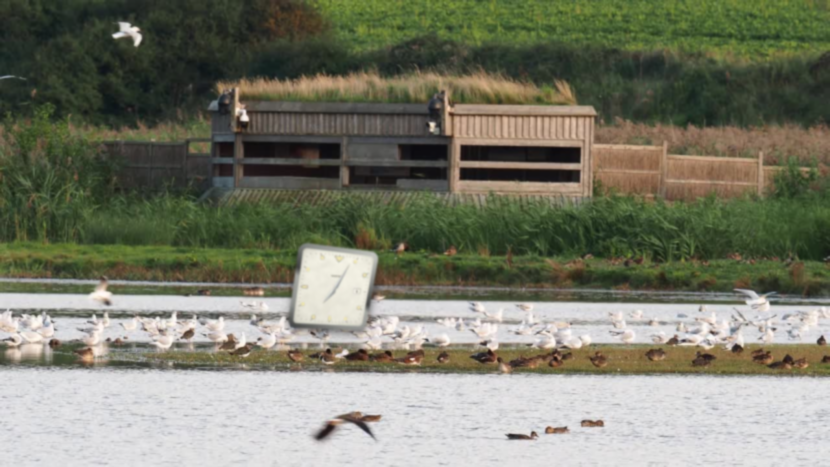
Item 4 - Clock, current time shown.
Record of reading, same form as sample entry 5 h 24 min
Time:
7 h 04 min
